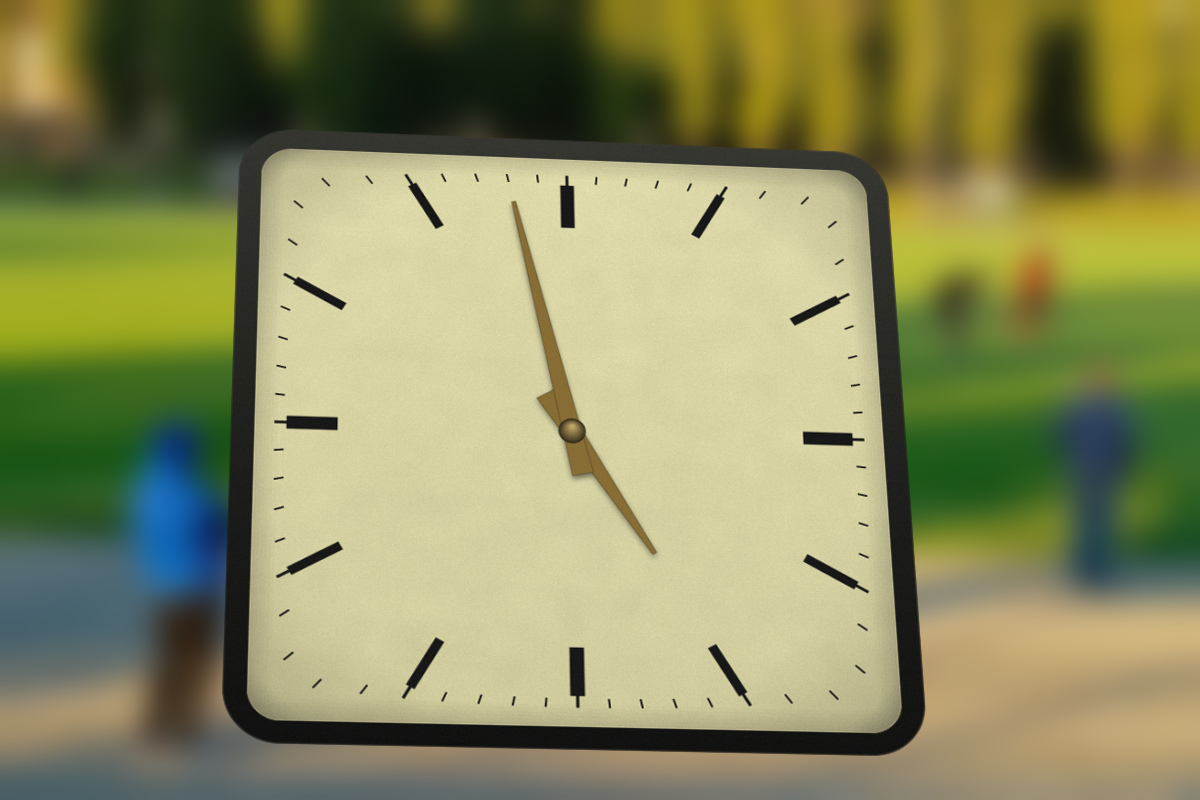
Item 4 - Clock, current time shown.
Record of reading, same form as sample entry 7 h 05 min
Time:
4 h 58 min
